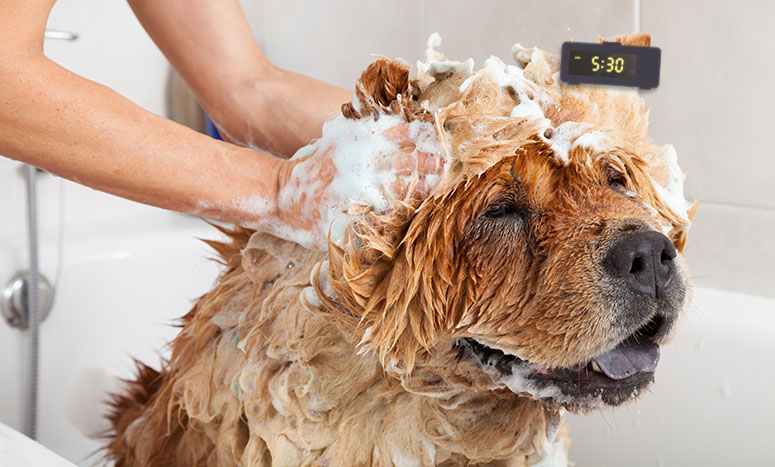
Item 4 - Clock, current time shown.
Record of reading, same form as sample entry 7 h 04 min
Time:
5 h 30 min
